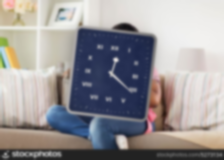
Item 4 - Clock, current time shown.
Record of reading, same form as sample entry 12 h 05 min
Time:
12 h 21 min
